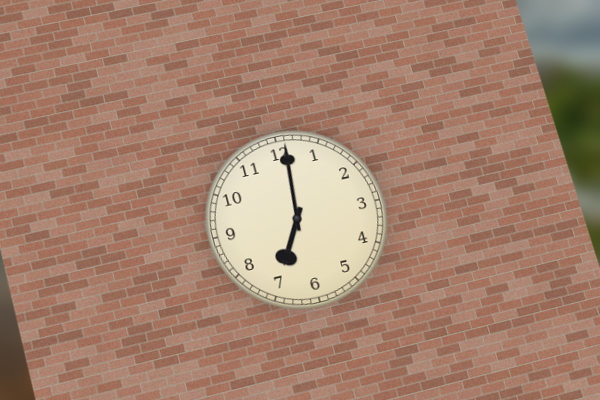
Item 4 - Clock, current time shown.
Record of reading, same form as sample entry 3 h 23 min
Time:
7 h 01 min
